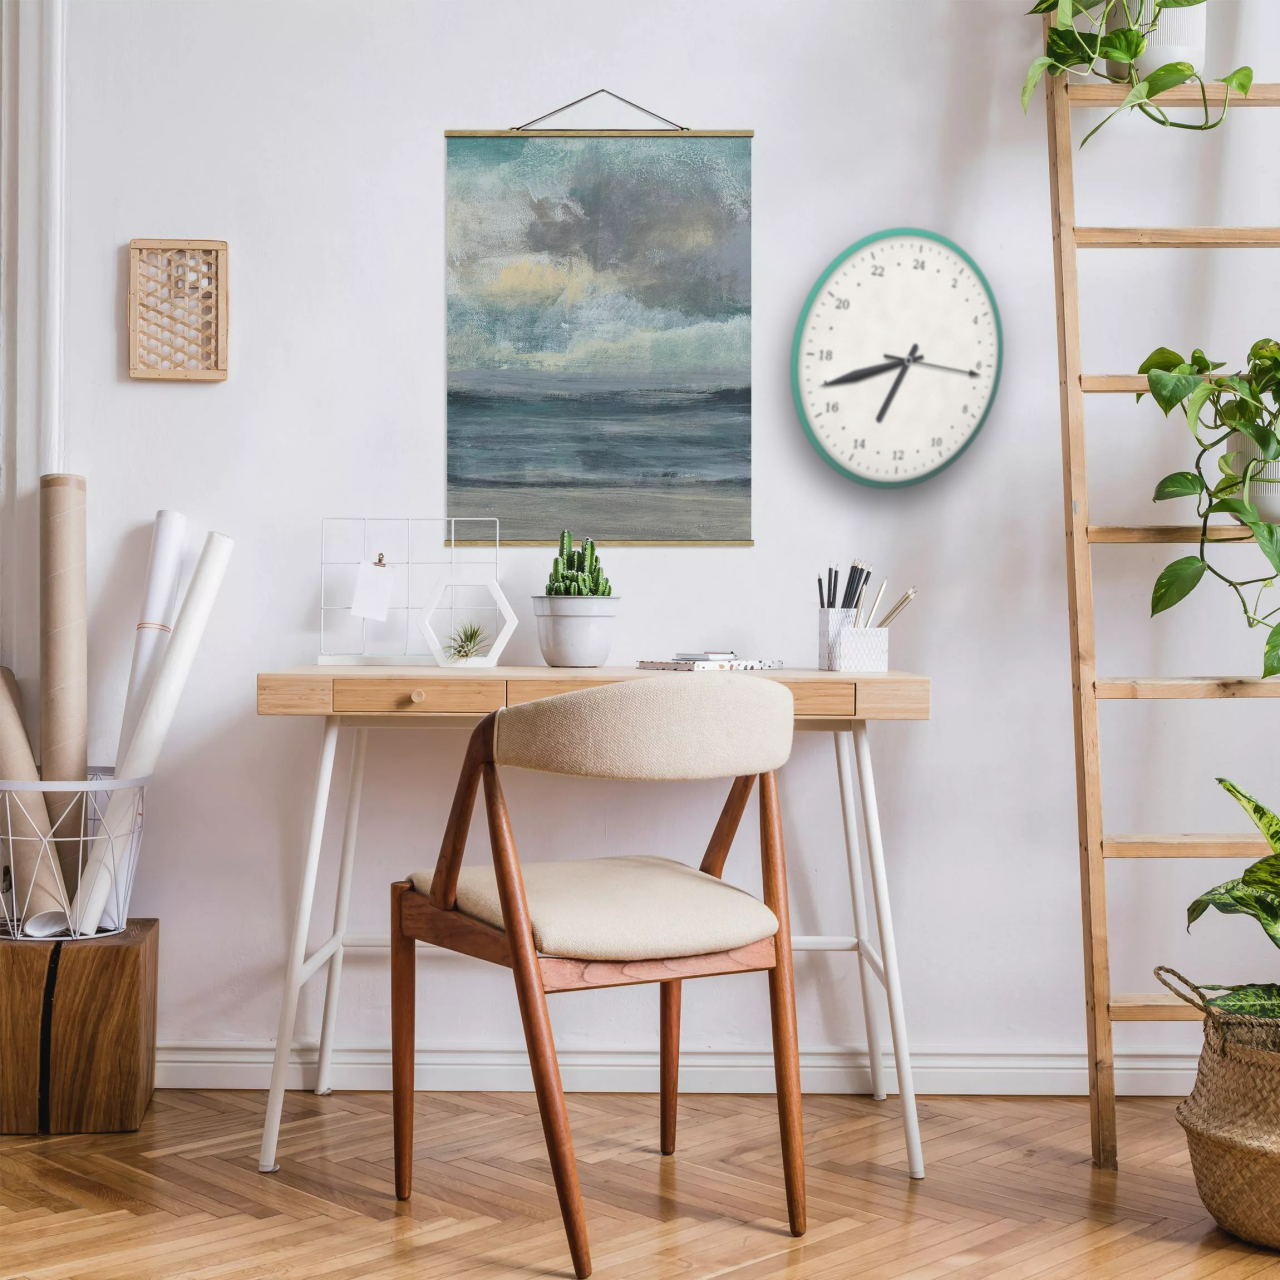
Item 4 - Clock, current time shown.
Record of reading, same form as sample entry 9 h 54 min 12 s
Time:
13 h 42 min 16 s
